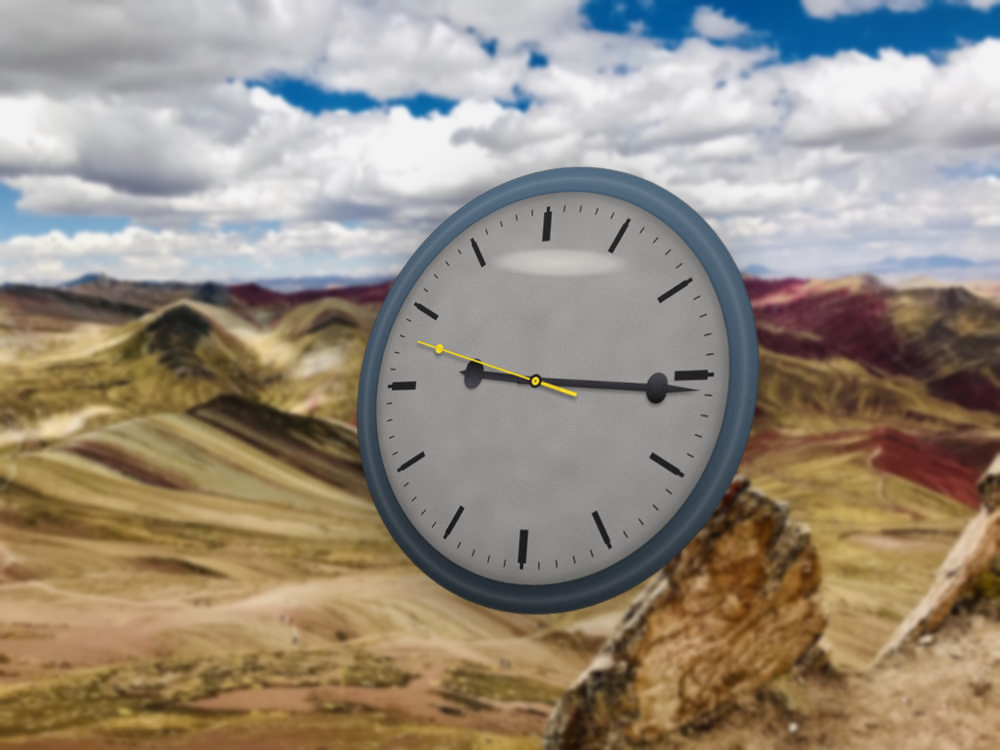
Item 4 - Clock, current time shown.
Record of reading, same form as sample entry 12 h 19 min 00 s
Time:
9 h 15 min 48 s
